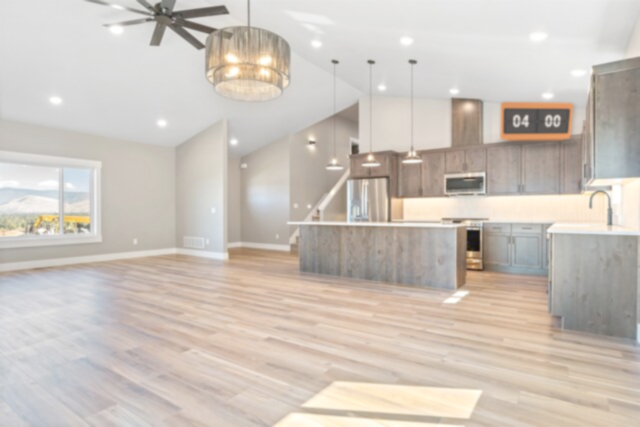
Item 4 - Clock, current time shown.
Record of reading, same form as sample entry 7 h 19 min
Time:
4 h 00 min
